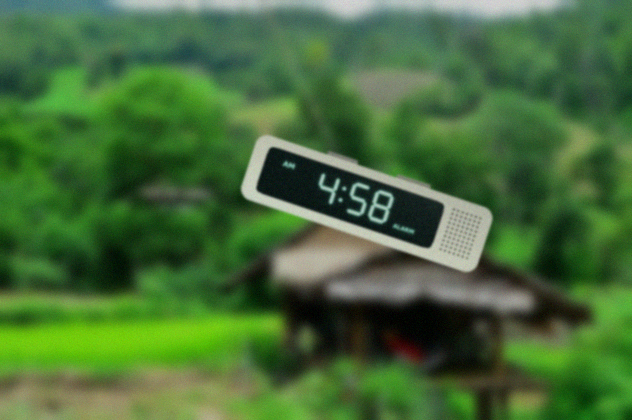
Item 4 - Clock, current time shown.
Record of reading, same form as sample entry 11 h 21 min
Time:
4 h 58 min
